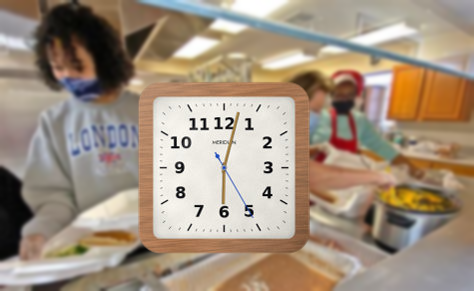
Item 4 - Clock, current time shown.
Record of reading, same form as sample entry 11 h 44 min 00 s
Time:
6 h 02 min 25 s
